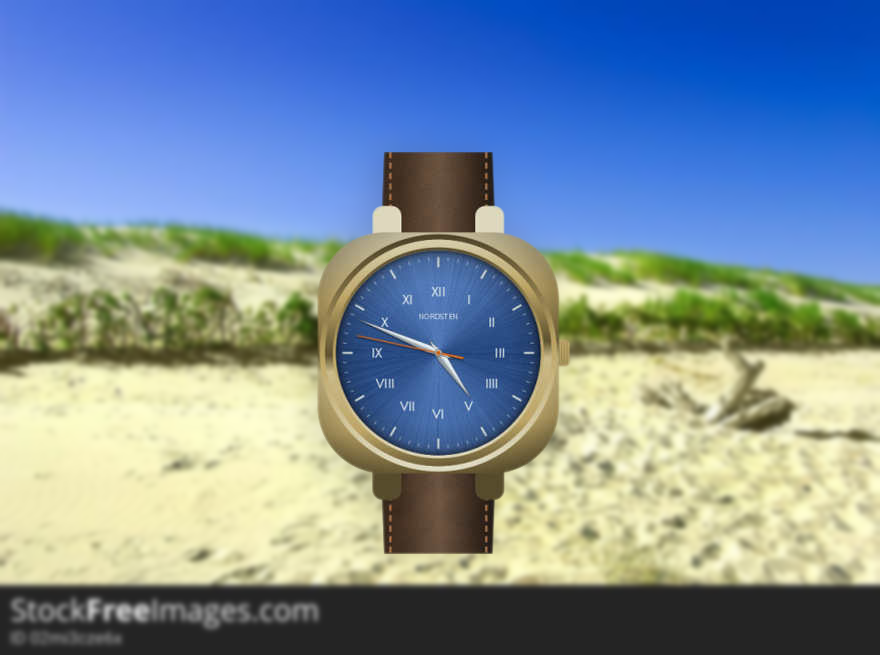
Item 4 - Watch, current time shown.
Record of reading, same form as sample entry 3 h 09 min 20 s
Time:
4 h 48 min 47 s
